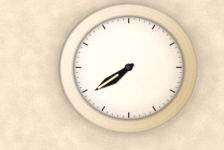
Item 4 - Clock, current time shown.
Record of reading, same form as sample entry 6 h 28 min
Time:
7 h 39 min
